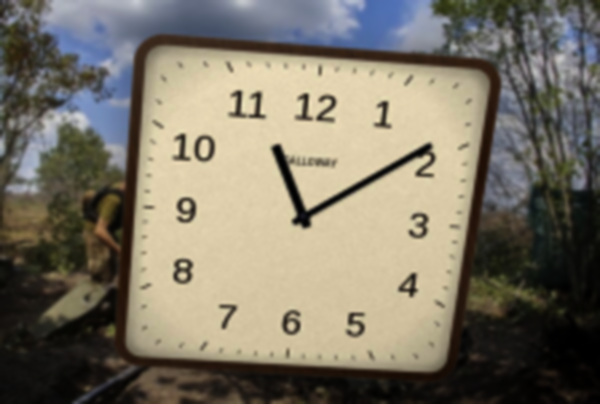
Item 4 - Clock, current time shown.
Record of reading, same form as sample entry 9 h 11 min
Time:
11 h 09 min
